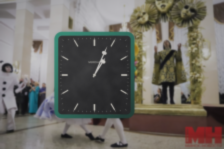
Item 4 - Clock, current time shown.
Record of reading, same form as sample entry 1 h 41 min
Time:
1 h 04 min
